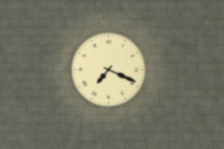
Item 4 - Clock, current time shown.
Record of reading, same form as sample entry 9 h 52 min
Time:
7 h 19 min
